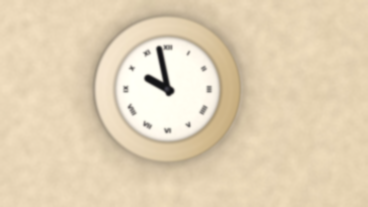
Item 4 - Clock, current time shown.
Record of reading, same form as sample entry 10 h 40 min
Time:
9 h 58 min
